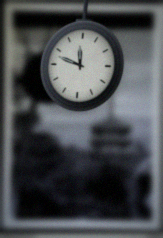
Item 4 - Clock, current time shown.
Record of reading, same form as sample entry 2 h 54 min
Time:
11 h 48 min
